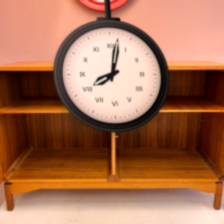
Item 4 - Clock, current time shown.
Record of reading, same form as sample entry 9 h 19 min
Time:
8 h 02 min
